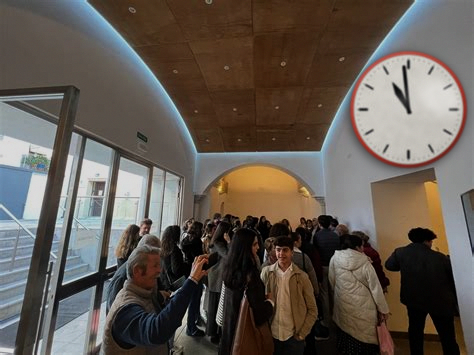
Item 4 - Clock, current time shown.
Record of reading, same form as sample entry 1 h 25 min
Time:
10 h 59 min
